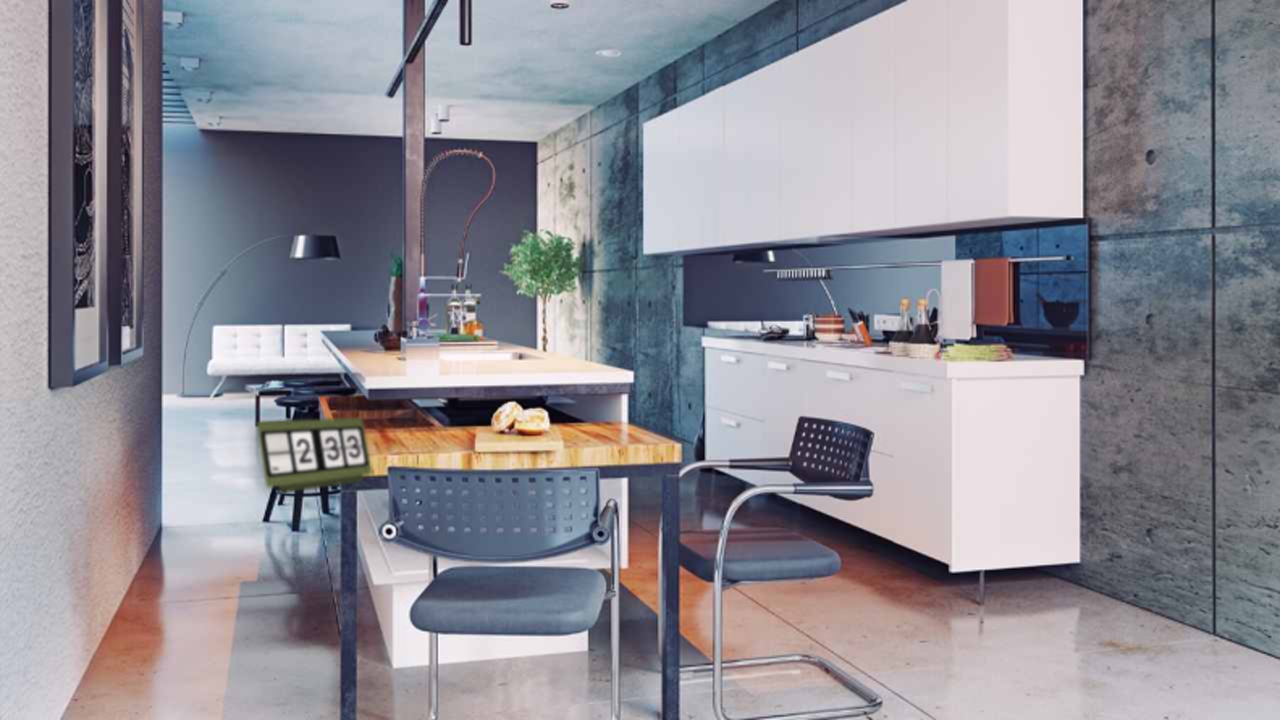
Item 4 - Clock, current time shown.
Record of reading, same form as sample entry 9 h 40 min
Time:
2 h 33 min
